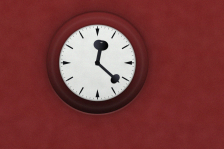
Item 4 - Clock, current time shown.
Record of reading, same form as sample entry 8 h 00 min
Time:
12 h 22 min
